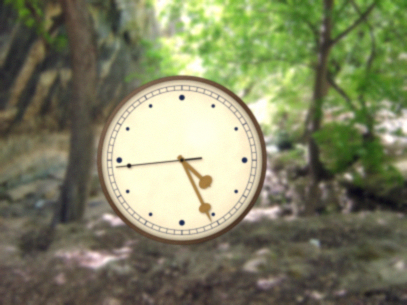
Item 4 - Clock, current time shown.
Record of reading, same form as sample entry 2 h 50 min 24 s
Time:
4 h 25 min 44 s
